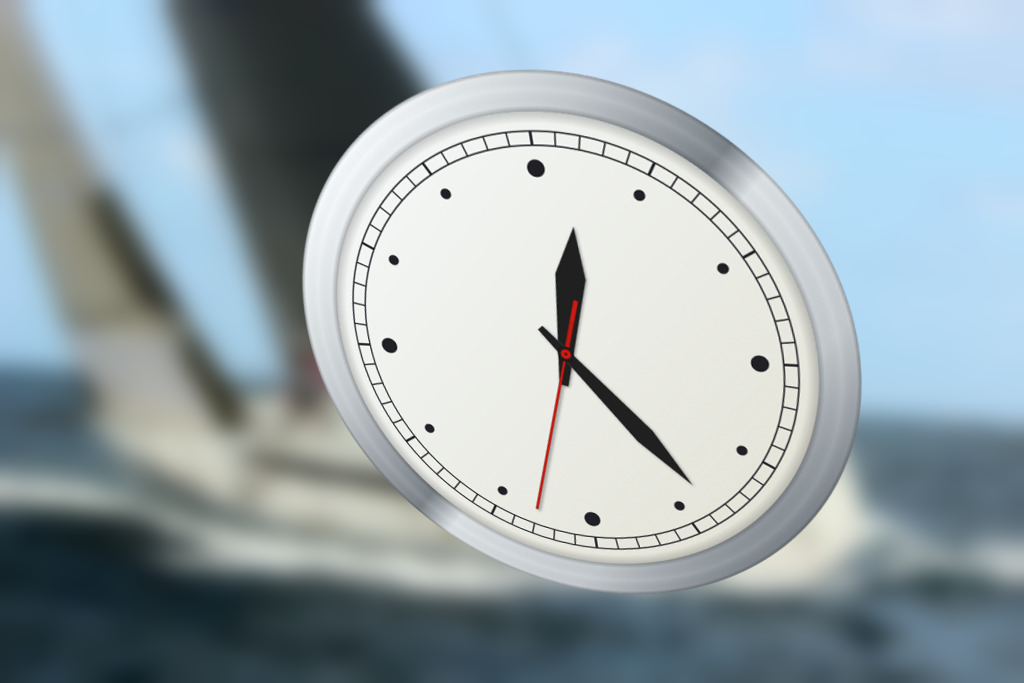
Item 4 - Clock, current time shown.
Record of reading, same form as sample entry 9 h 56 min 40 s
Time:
12 h 23 min 33 s
